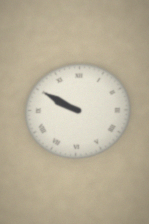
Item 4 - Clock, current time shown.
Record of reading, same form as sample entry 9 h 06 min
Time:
9 h 50 min
